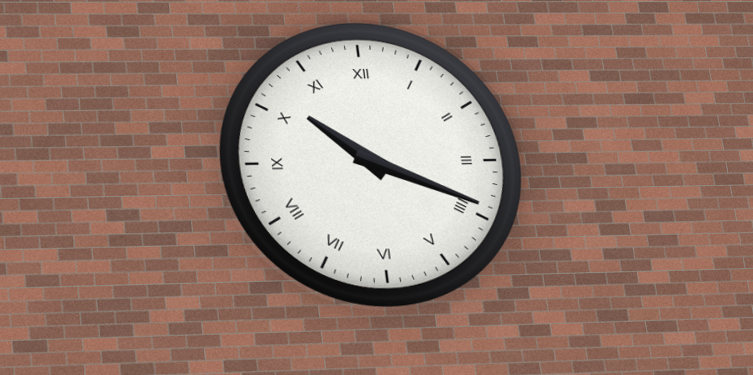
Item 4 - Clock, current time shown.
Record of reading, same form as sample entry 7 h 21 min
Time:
10 h 19 min
